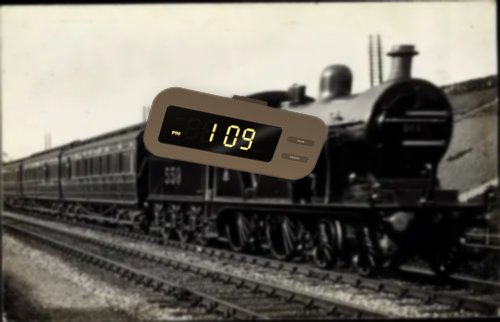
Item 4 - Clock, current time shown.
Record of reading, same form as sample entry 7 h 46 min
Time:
1 h 09 min
